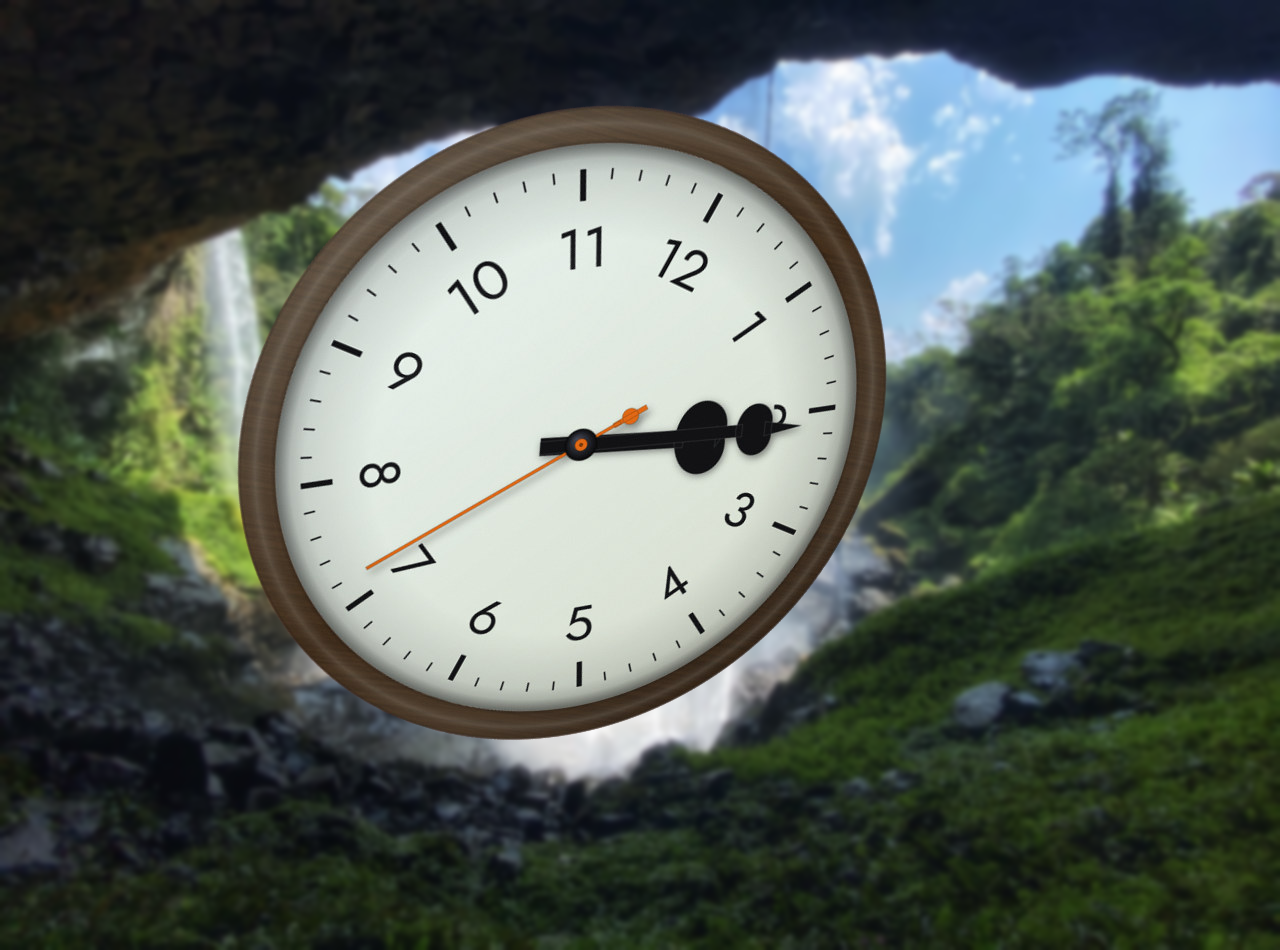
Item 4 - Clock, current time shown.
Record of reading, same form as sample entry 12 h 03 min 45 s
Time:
2 h 10 min 36 s
